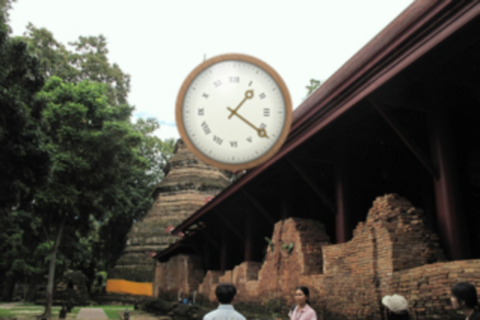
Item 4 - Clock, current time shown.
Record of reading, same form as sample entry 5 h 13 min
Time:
1 h 21 min
